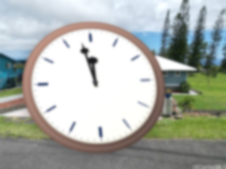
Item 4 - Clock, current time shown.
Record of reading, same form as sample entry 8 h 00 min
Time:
11 h 58 min
